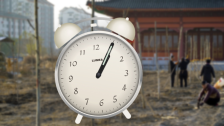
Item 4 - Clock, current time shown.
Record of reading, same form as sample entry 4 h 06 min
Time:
1 h 05 min
